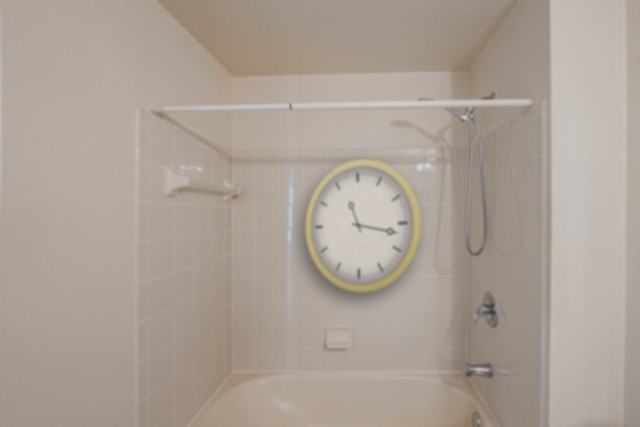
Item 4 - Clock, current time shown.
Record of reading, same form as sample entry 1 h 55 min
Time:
11 h 17 min
